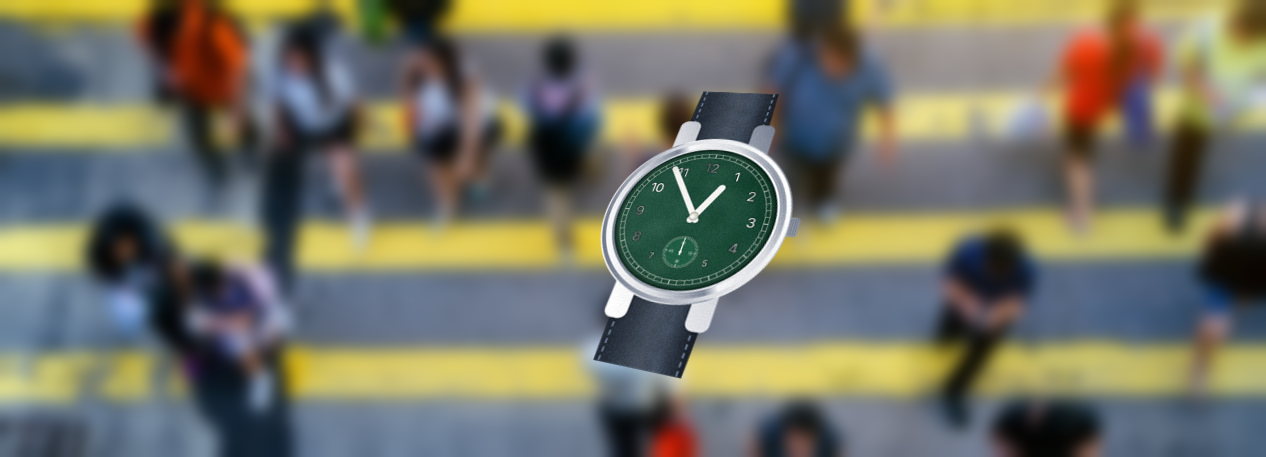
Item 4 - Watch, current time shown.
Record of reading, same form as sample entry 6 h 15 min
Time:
12 h 54 min
